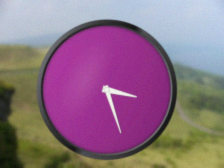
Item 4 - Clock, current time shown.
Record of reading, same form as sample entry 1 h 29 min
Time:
3 h 27 min
